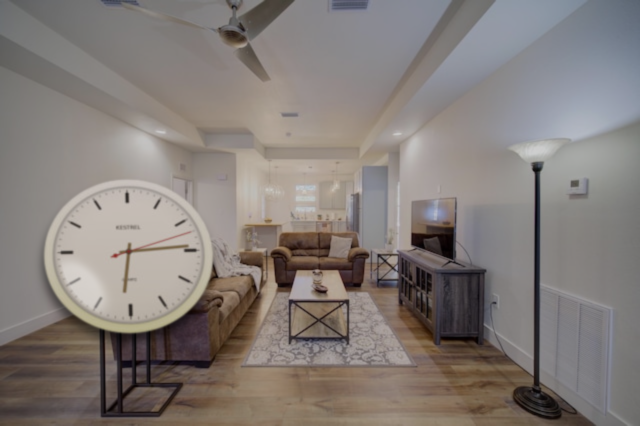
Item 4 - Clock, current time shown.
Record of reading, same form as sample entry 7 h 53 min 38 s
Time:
6 h 14 min 12 s
